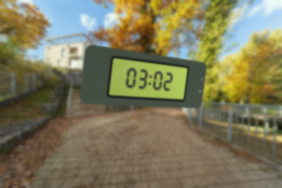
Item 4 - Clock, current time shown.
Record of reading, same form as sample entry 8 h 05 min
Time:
3 h 02 min
